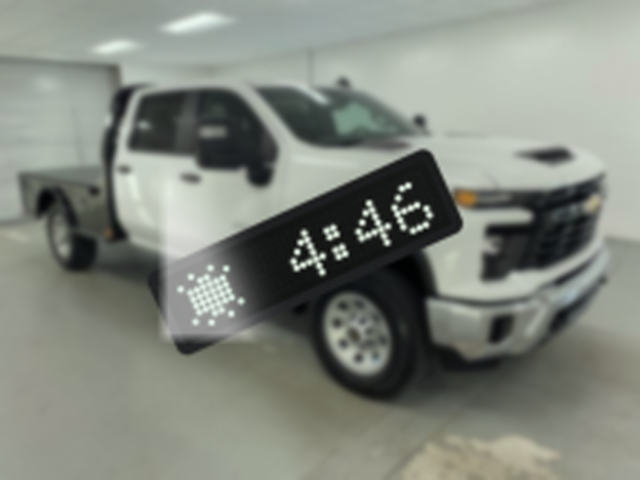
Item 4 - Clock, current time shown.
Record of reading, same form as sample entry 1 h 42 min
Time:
4 h 46 min
